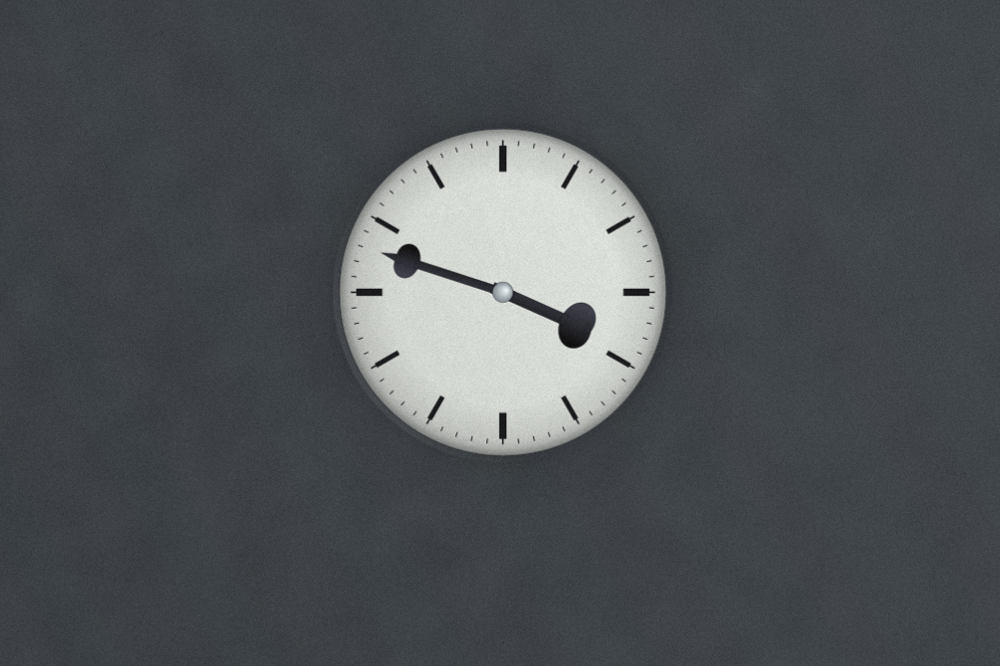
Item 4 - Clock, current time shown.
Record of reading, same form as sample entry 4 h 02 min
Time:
3 h 48 min
